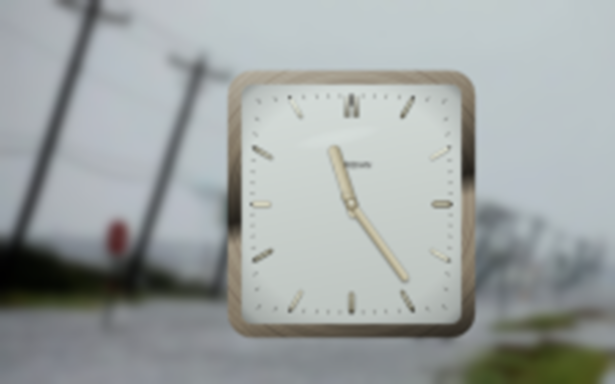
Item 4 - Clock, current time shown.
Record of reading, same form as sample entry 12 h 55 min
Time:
11 h 24 min
